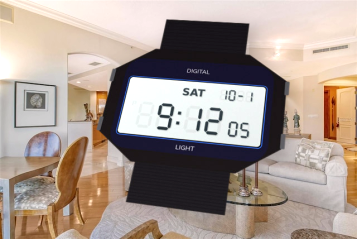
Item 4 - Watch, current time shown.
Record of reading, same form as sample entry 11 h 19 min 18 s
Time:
9 h 12 min 05 s
